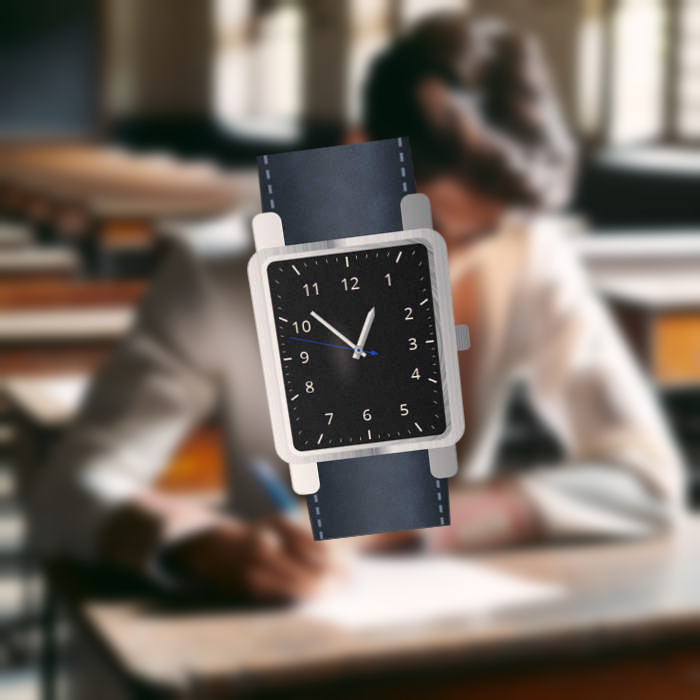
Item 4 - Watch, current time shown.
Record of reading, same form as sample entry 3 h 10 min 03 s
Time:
12 h 52 min 48 s
